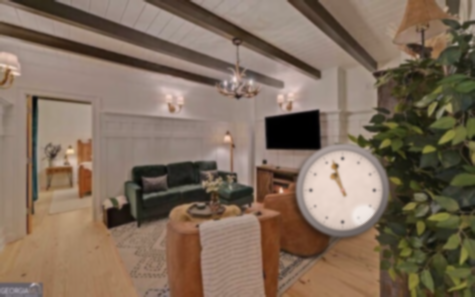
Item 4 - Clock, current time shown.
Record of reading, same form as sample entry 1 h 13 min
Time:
10 h 57 min
